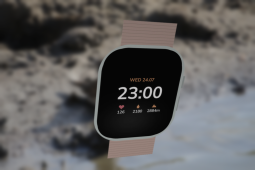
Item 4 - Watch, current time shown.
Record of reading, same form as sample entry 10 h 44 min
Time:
23 h 00 min
